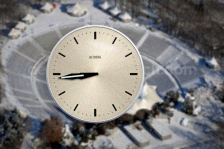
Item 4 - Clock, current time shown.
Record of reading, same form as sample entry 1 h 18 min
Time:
8 h 44 min
